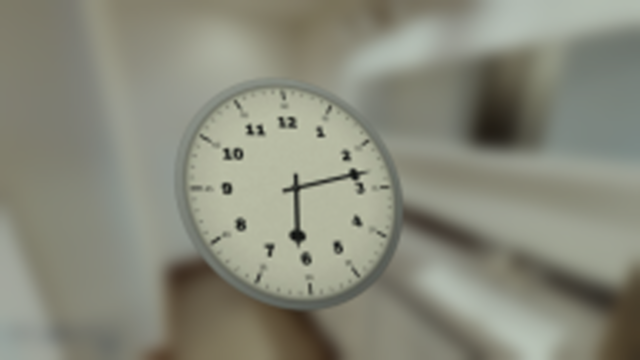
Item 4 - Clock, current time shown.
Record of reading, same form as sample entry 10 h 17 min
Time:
6 h 13 min
